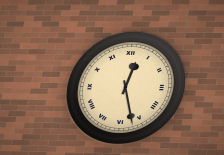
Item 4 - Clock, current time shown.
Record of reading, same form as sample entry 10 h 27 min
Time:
12 h 27 min
